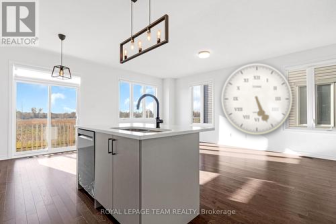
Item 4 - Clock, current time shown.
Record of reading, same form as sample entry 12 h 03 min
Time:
5 h 26 min
